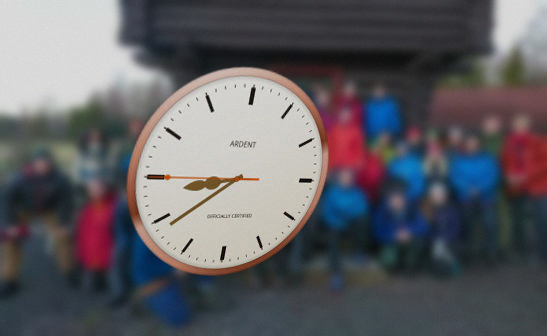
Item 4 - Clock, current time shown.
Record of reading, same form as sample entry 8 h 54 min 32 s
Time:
8 h 38 min 45 s
